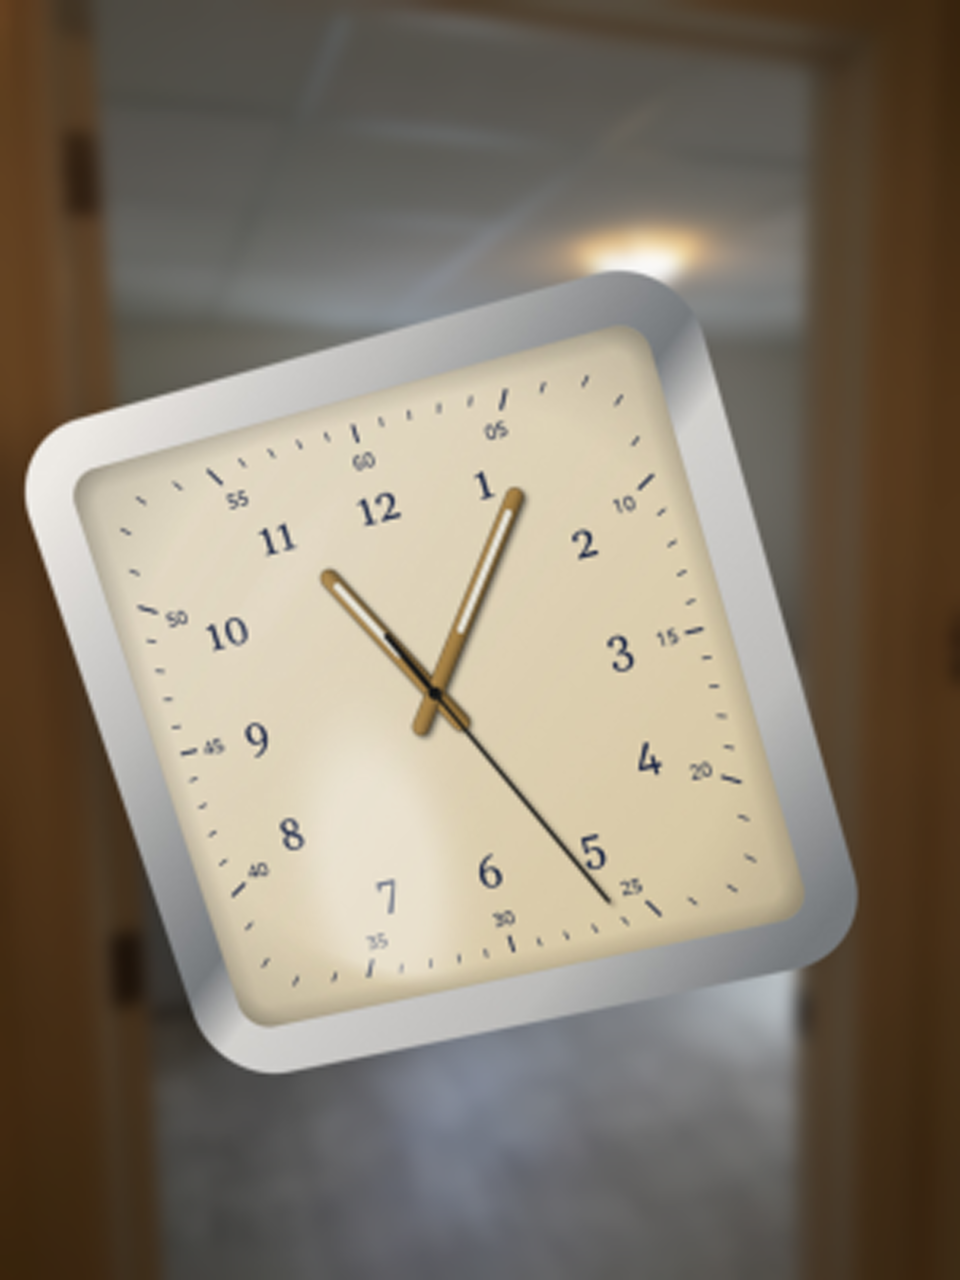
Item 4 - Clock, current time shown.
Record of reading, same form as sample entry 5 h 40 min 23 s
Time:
11 h 06 min 26 s
